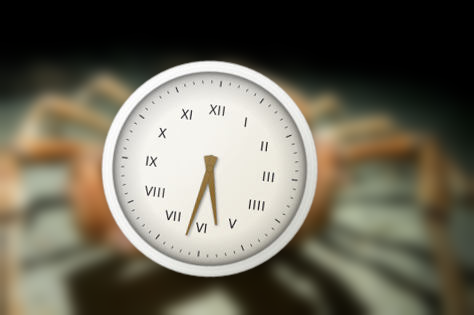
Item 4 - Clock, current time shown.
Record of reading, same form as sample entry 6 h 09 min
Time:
5 h 32 min
